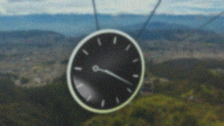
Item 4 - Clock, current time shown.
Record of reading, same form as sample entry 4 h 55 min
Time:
9 h 18 min
